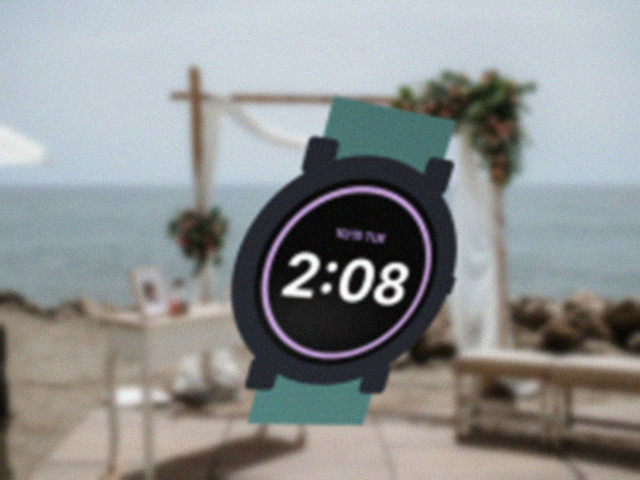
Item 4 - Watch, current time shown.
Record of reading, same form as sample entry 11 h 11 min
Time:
2 h 08 min
